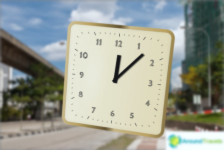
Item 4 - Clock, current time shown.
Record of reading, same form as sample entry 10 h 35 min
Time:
12 h 07 min
